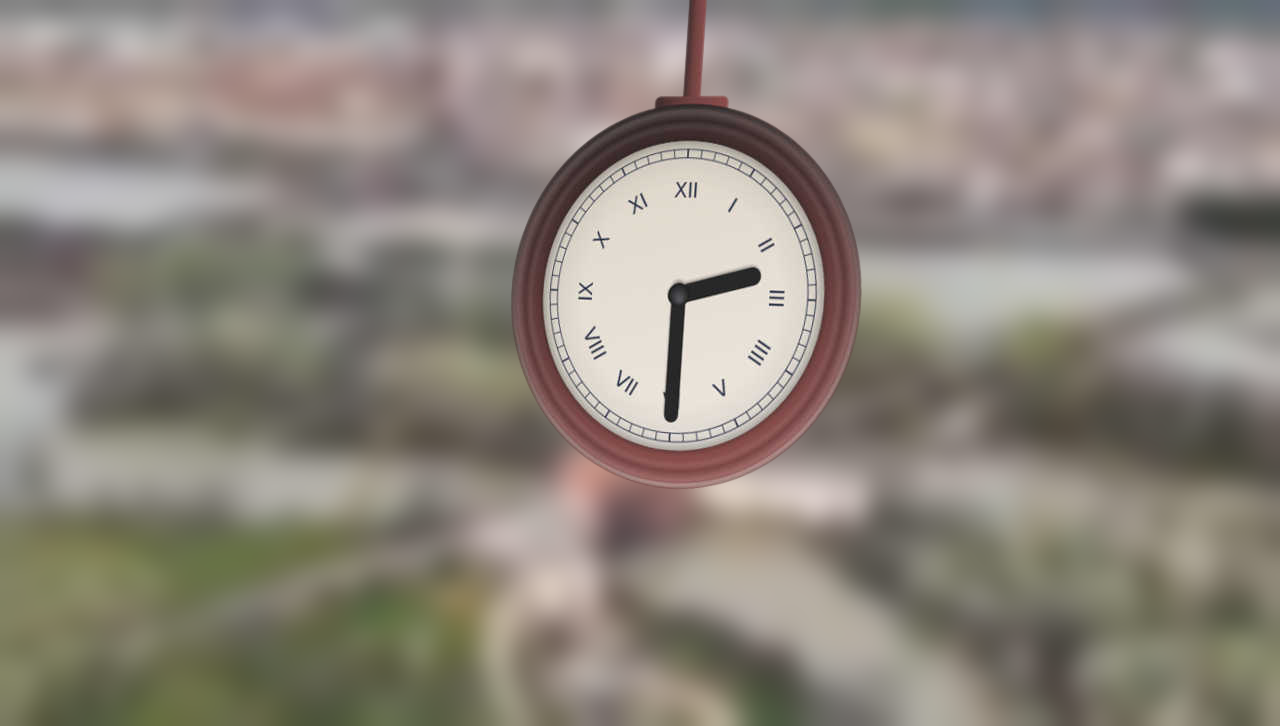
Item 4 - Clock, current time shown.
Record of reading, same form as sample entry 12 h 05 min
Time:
2 h 30 min
